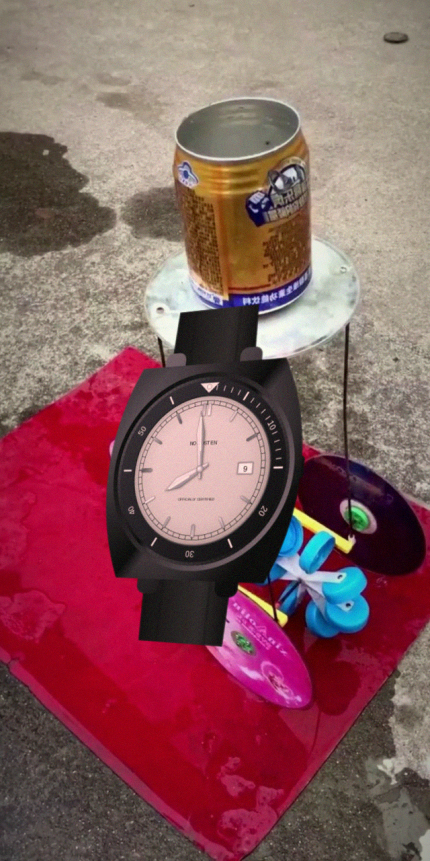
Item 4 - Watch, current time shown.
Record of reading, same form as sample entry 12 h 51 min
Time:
7 h 59 min
